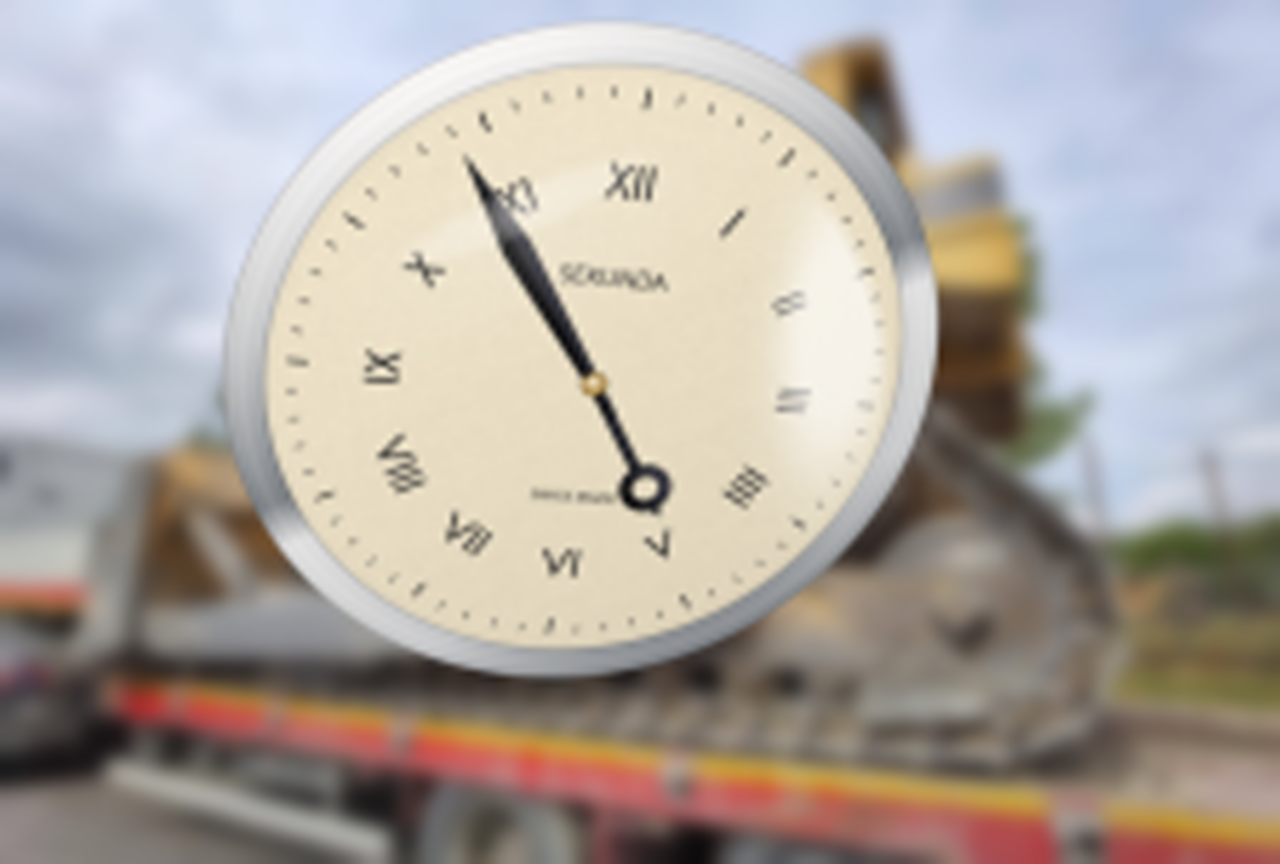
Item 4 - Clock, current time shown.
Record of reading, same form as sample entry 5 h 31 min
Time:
4 h 54 min
